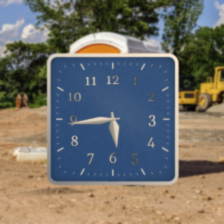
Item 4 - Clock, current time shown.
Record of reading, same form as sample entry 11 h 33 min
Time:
5 h 44 min
